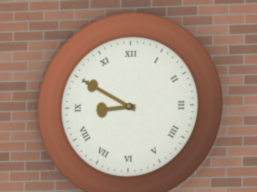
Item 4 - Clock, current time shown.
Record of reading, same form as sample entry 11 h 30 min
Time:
8 h 50 min
